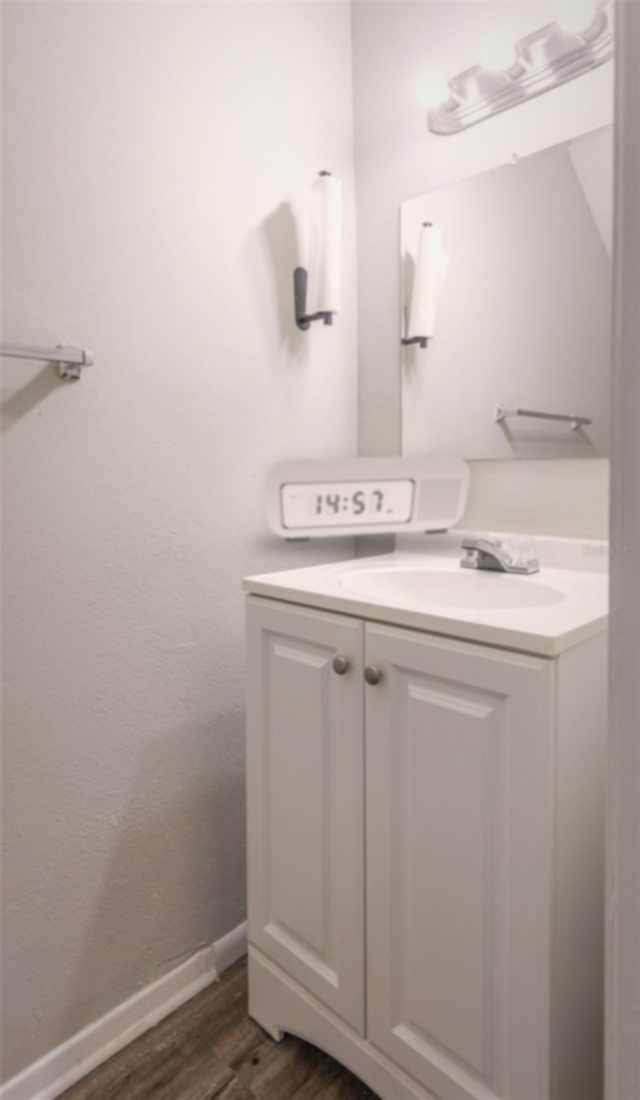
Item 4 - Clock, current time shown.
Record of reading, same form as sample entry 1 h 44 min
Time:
14 h 57 min
